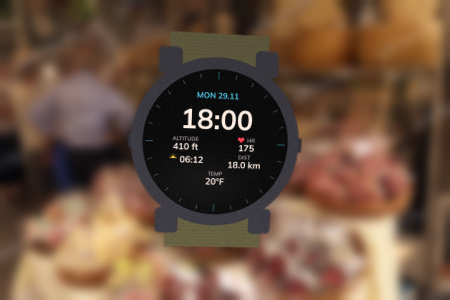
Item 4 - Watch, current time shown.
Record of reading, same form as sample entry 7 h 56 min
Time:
18 h 00 min
